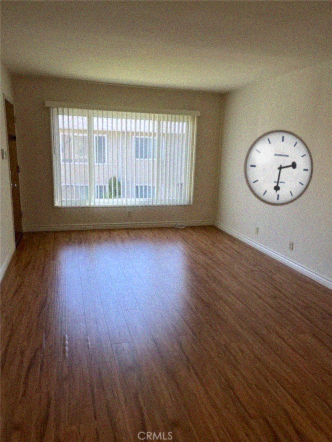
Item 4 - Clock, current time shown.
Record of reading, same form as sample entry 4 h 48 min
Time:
2 h 31 min
